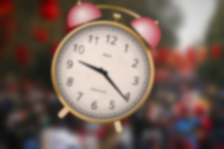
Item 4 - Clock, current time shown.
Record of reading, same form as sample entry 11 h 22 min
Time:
9 h 21 min
